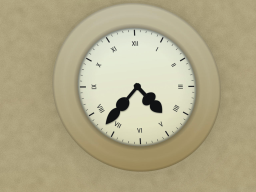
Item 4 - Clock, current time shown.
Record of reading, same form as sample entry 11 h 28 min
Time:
4 h 37 min
